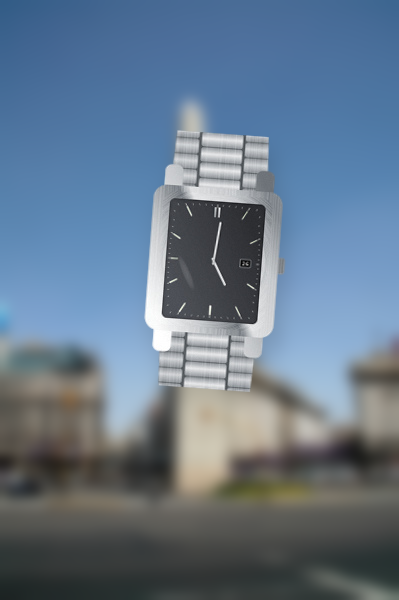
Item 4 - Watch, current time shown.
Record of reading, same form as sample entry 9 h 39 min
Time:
5 h 01 min
